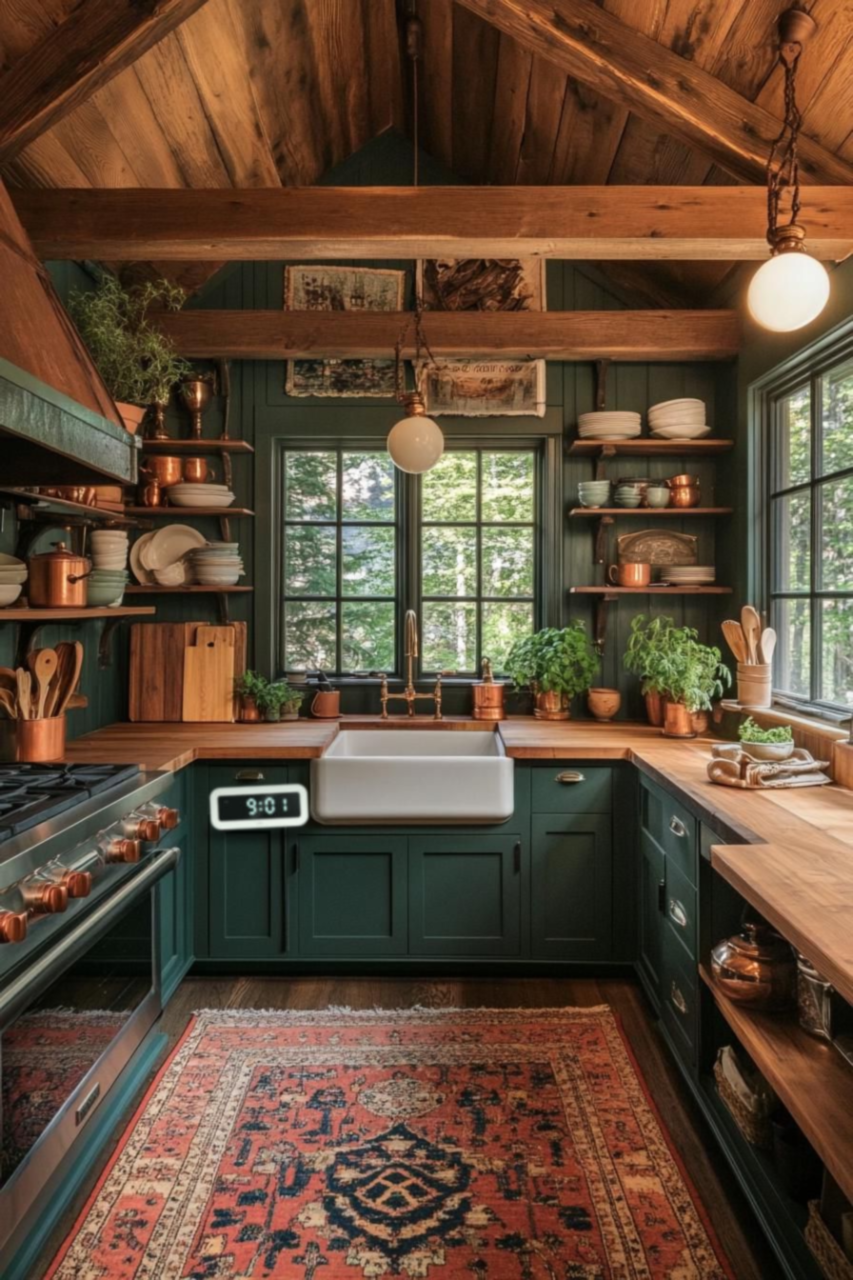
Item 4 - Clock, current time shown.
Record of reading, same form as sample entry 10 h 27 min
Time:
9 h 01 min
